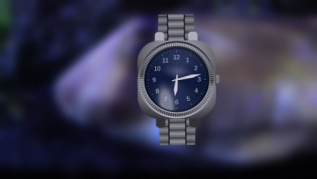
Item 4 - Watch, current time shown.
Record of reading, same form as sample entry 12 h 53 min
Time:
6 h 13 min
